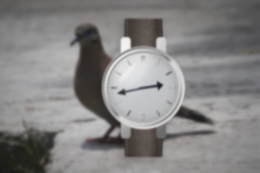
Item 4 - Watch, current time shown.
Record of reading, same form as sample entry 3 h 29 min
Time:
2 h 43 min
